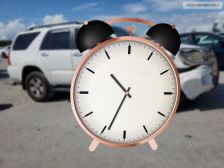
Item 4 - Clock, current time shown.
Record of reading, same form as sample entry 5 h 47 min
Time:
10 h 34 min
